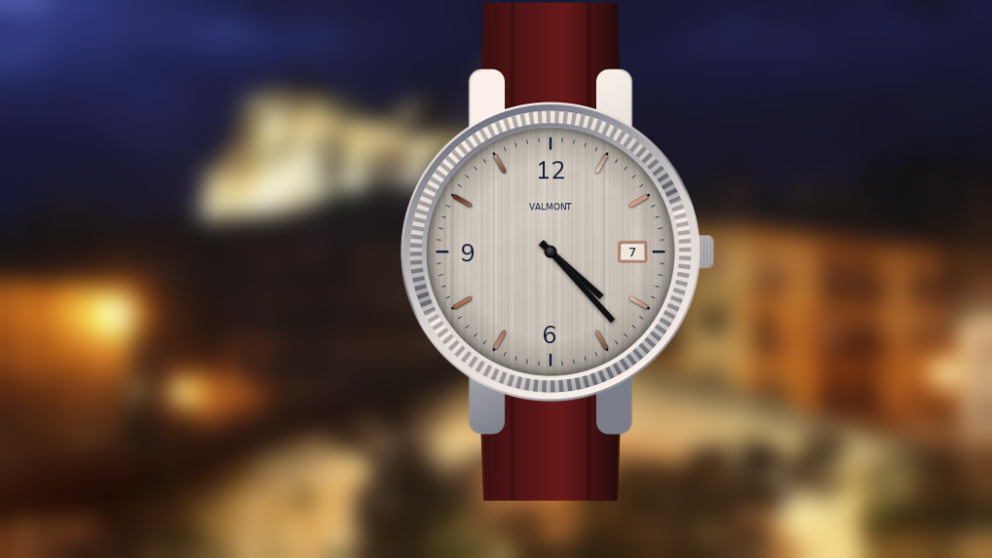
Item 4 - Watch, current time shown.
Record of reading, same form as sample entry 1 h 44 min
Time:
4 h 23 min
